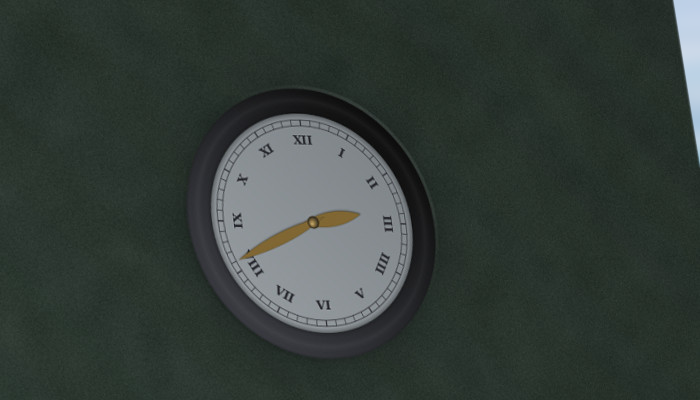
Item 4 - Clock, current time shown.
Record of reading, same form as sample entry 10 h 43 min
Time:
2 h 41 min
